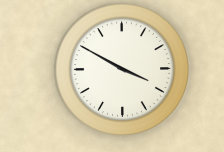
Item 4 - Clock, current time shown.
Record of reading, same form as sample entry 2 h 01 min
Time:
3 h 50 min
